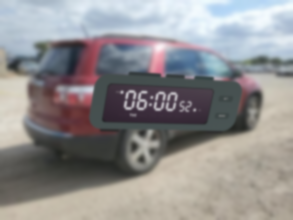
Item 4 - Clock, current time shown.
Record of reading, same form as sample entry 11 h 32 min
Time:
6 h 00 min
